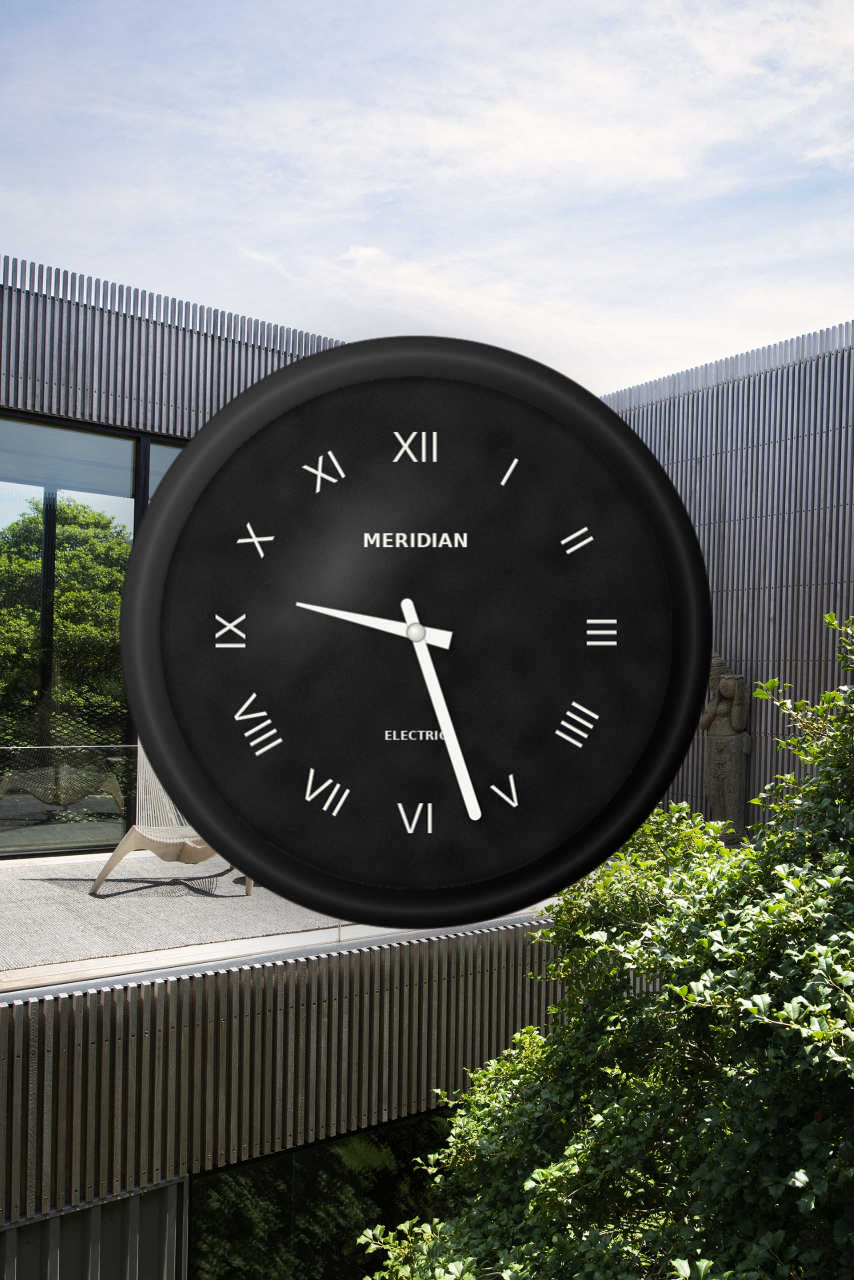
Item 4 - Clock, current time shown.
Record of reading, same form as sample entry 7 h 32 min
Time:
9 h 27 min
